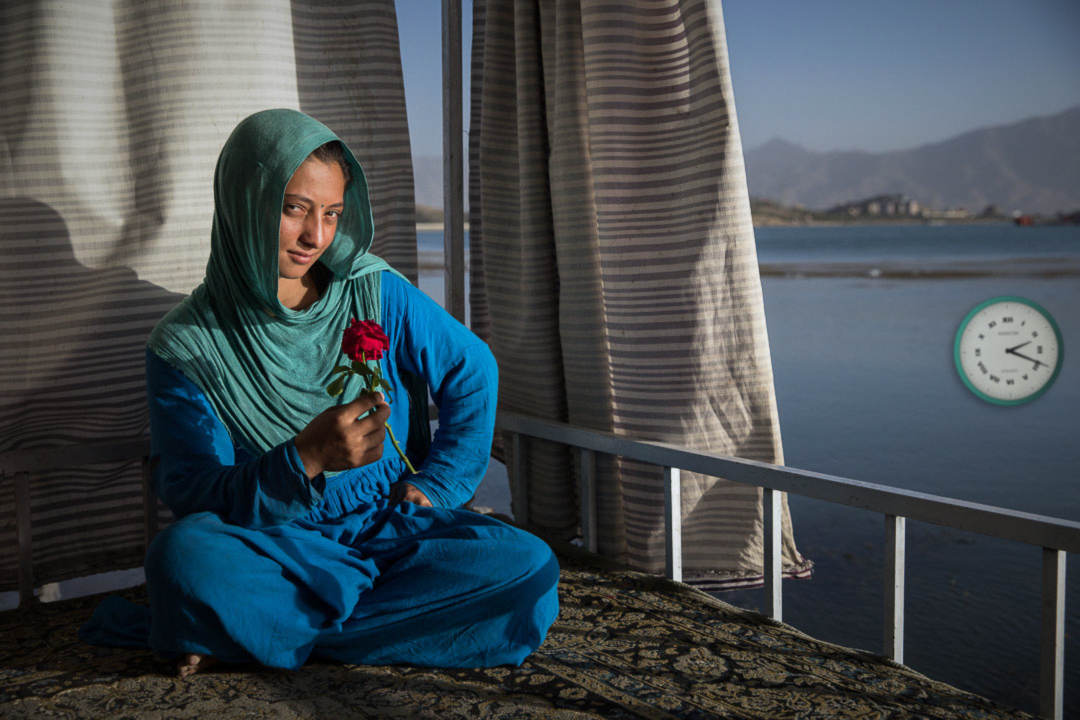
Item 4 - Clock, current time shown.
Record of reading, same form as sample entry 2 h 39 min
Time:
2 h 19 min
